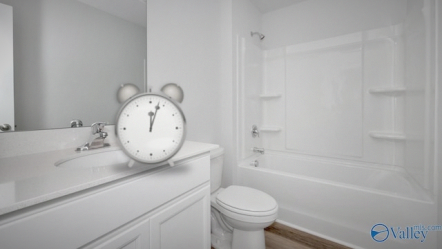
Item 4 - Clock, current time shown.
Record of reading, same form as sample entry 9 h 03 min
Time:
12 h 03 min
